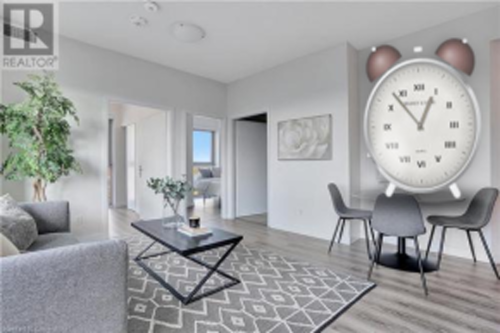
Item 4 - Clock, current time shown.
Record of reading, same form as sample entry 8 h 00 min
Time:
12 h 53 min
